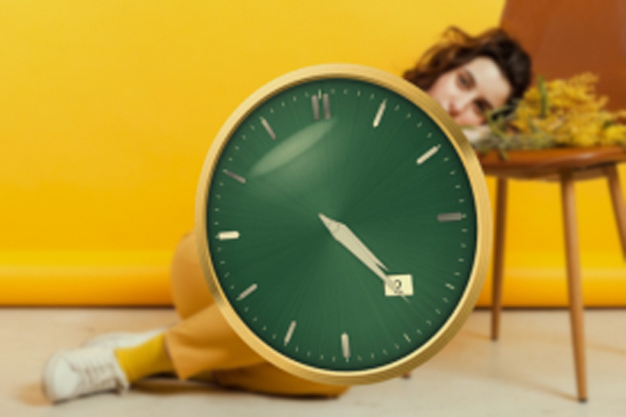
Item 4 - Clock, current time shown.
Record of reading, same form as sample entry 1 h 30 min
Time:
4 h 23 min
